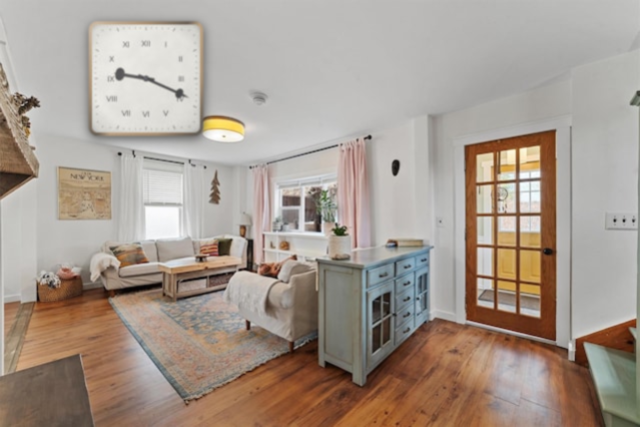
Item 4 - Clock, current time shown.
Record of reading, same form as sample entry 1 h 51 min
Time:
9 h 19 min
